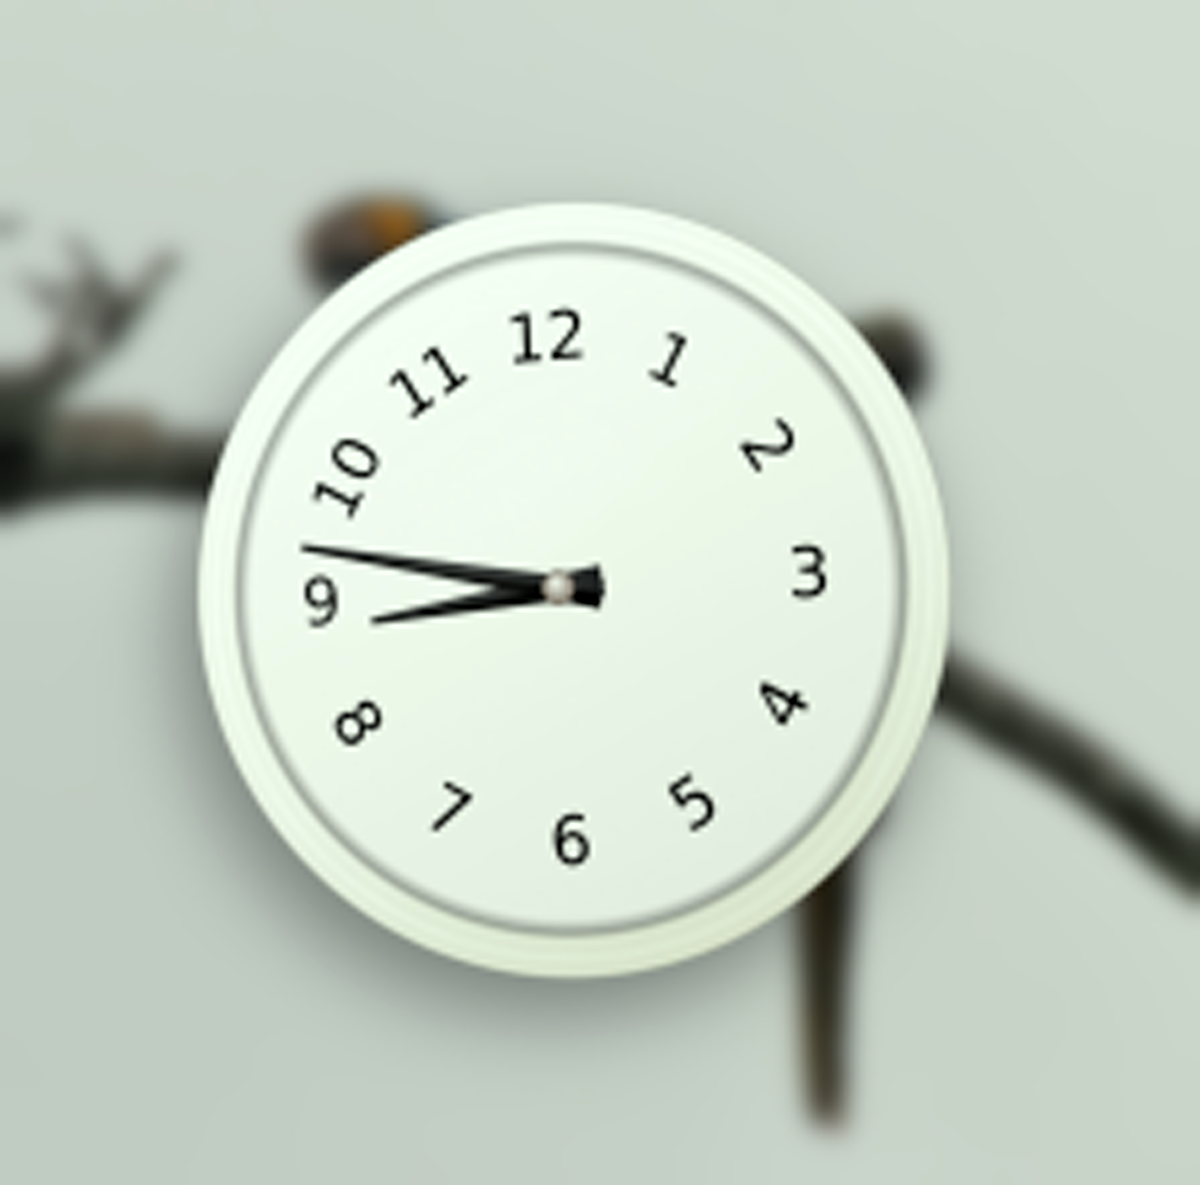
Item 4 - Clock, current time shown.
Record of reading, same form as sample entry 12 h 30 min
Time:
8 h 47 min
